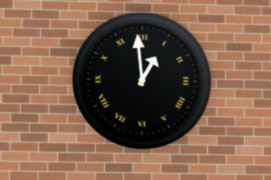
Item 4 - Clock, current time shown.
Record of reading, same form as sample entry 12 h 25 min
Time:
12 h 59 min
